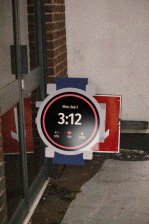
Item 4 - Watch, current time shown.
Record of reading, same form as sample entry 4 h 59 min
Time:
3 h 12 min
